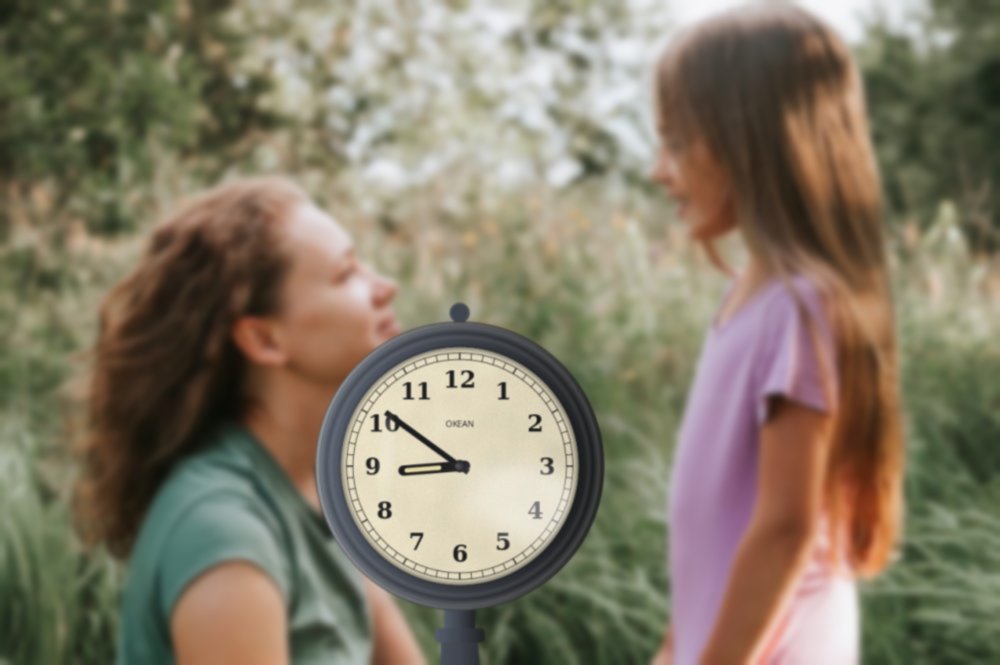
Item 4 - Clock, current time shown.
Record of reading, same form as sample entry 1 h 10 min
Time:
8 h 51 min
